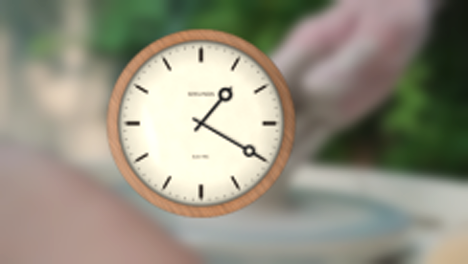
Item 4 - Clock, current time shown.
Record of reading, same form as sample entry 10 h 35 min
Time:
1 h 20 min
